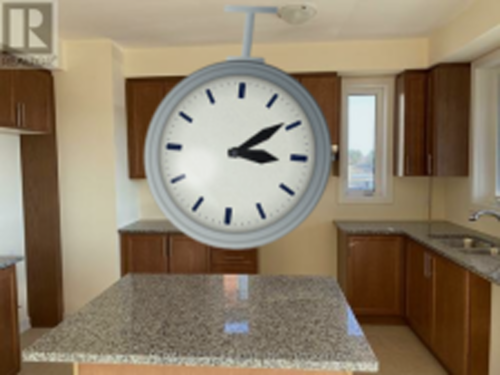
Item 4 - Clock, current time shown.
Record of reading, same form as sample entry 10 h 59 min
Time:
3 h 09 min
